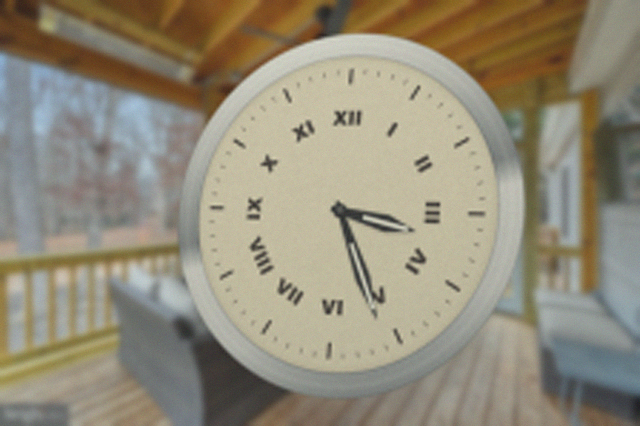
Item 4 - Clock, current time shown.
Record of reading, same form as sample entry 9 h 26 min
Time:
3 h 26 min
